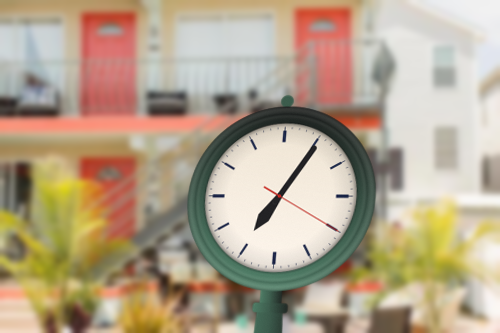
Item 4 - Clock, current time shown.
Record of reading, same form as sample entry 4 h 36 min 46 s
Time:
7 h 05 min 20 s
